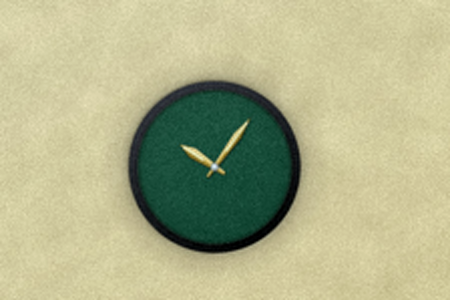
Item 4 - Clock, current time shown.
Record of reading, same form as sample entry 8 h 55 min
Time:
10 h 06 min
